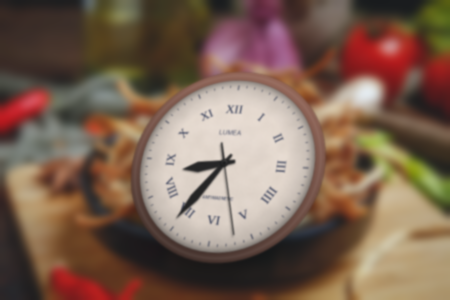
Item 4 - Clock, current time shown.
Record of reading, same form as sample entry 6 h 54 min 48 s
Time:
8 h 35 min 27 s
